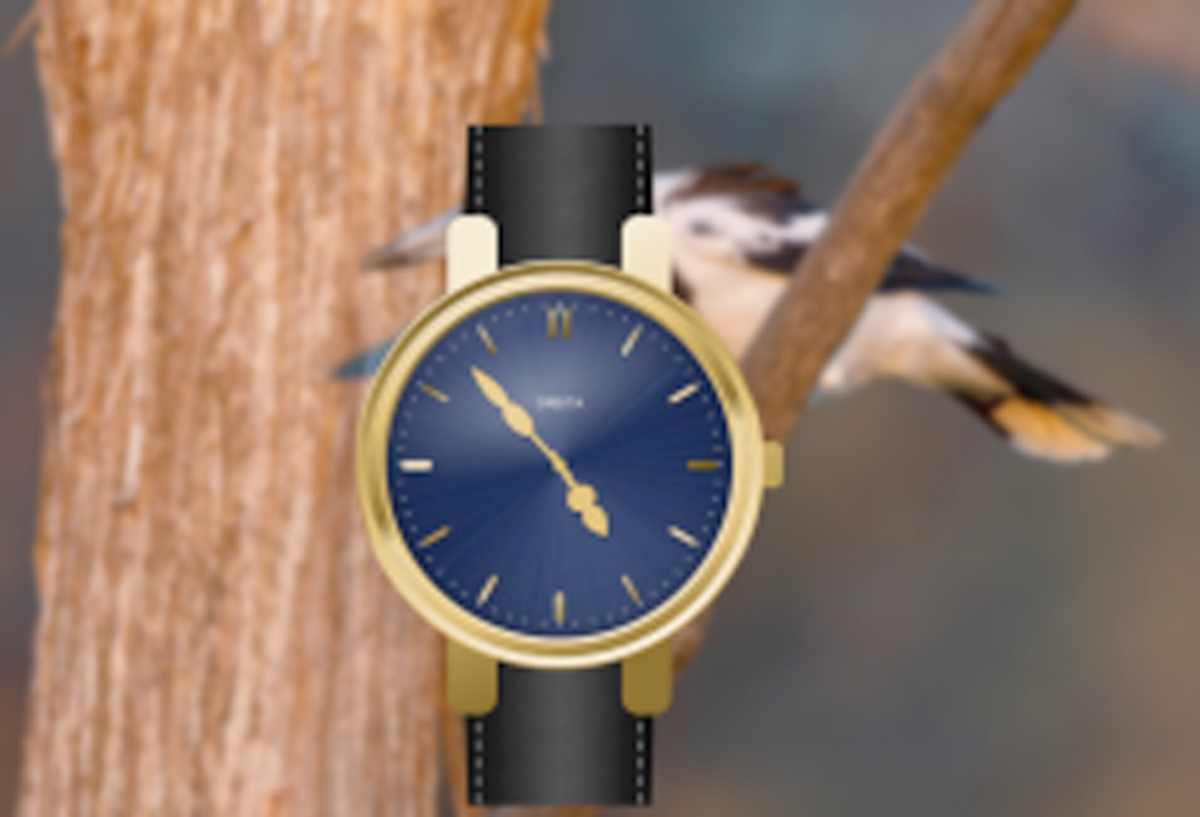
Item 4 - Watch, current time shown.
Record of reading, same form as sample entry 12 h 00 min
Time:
4 h 53 min
